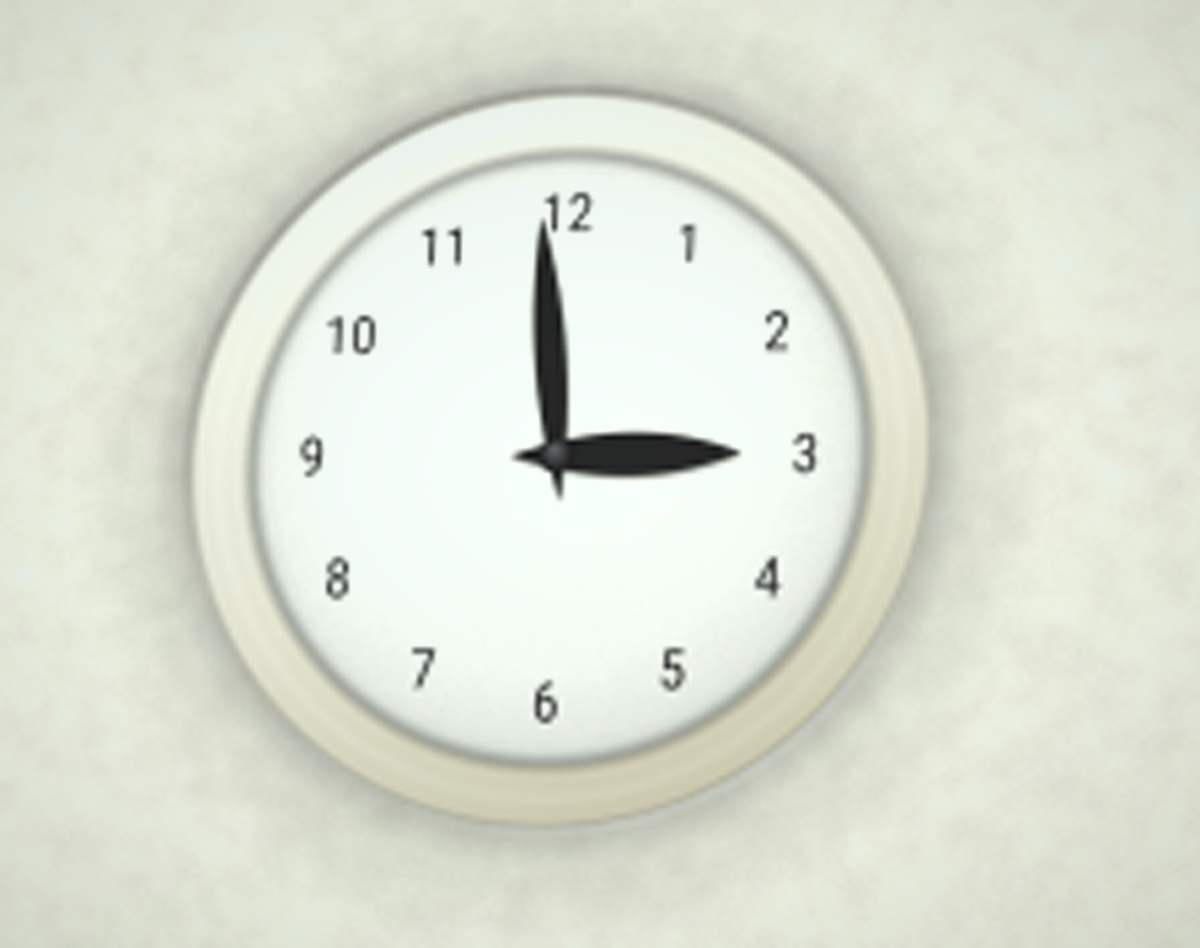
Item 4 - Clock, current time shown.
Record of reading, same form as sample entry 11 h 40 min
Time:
2 h 59 min
